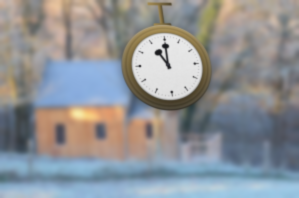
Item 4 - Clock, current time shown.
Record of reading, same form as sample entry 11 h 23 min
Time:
11 h 00 min
